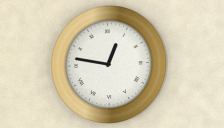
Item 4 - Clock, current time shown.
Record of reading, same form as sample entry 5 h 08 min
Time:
12 h 47 min
